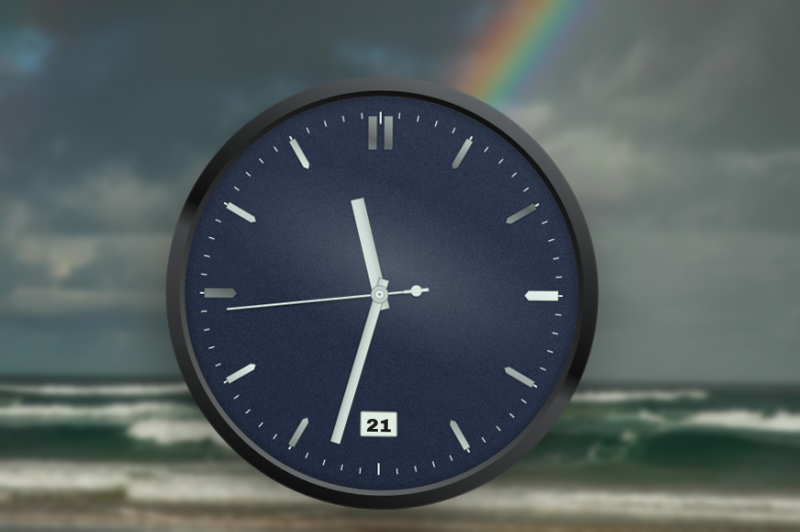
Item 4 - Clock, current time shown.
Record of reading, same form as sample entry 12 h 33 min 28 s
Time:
11 h 32 min 44 s
